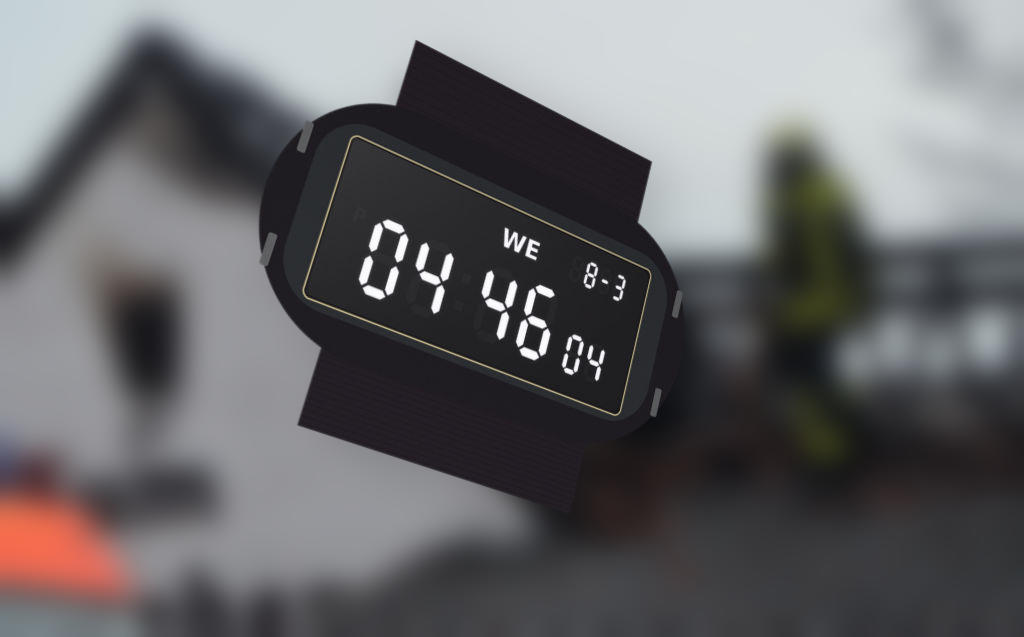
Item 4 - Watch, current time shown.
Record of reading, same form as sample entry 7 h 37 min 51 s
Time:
4 h 46 min 04 s
